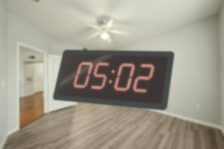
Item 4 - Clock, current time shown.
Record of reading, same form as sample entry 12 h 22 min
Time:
5 h 02 min
